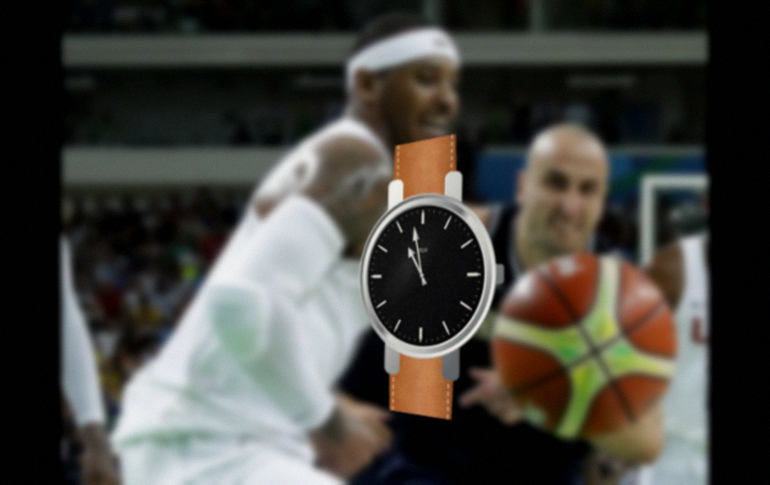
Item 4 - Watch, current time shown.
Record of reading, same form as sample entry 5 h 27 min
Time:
10 h 58 min
